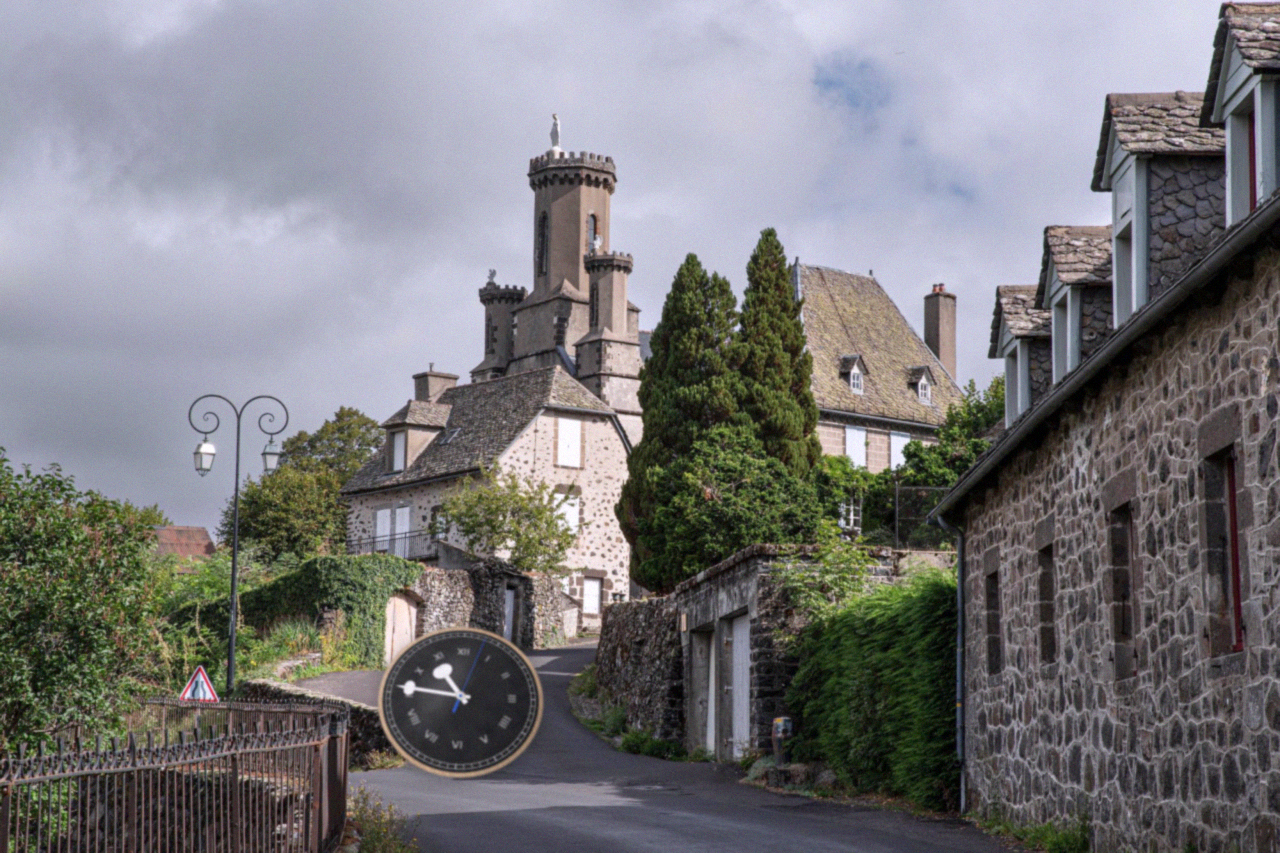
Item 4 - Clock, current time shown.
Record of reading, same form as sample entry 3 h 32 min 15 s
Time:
10 h 46 min 03 s
